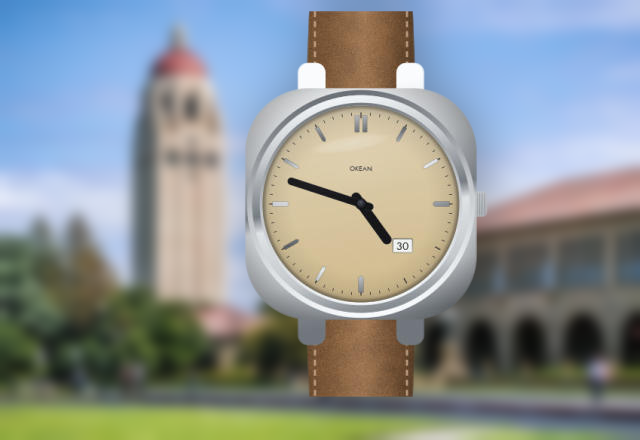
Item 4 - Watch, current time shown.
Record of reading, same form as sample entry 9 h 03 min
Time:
4 h 48 min
